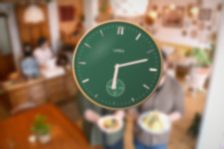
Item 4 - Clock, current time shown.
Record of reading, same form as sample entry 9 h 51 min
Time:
6 h 12 min
